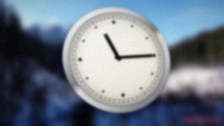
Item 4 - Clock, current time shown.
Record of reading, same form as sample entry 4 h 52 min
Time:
11 h 15 min
